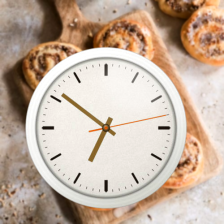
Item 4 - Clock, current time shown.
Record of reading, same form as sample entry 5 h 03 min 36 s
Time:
6 h 51 min 13 s
